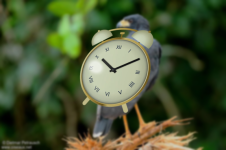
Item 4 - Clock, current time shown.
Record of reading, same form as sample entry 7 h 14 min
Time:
10 h 10 min
